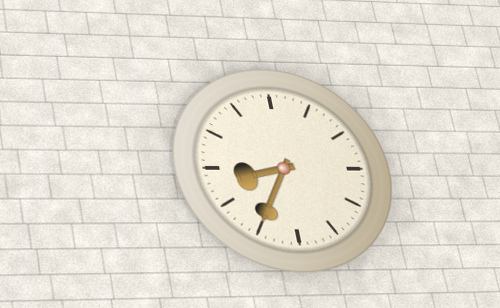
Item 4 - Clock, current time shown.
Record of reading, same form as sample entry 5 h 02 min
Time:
8 h 35 min
